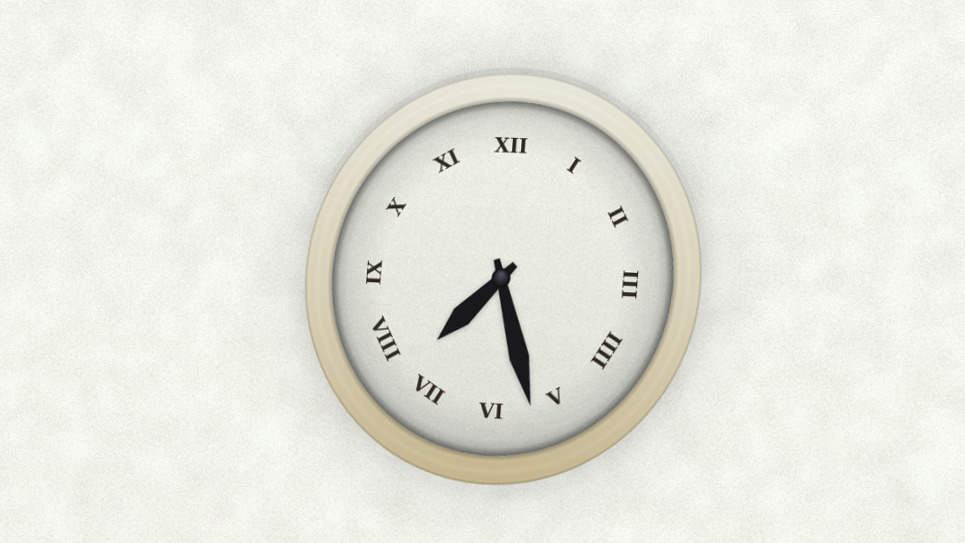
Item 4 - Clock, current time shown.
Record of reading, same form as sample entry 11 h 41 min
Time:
7 h 27 min
